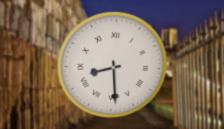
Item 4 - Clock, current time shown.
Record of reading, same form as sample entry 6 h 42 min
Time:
8 h 29 min
